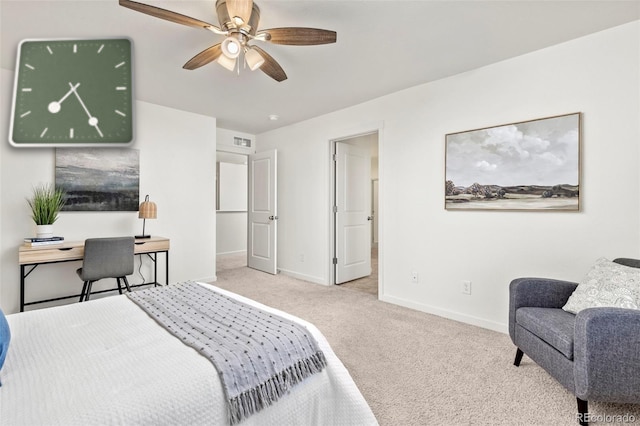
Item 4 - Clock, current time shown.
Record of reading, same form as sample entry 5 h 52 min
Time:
7 h 25 min
